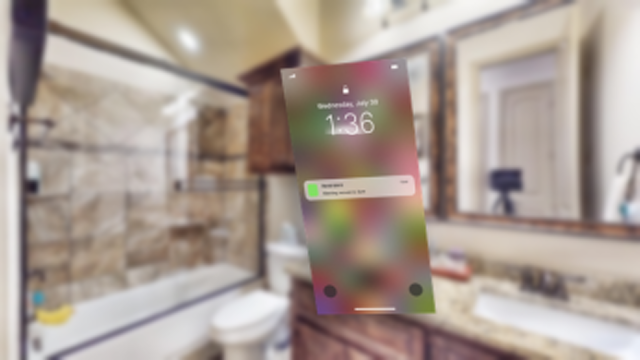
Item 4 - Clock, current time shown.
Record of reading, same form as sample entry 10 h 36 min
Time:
1 h 36 min
